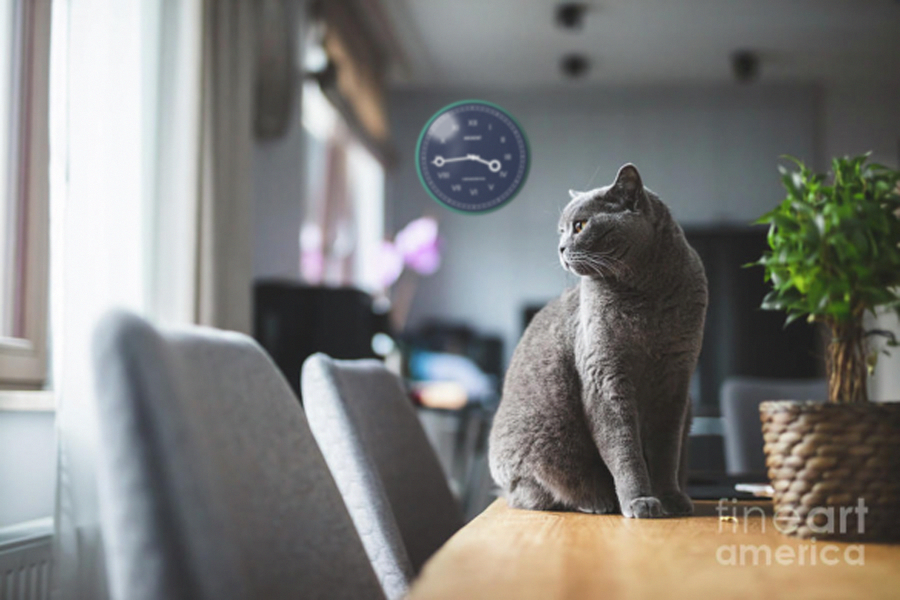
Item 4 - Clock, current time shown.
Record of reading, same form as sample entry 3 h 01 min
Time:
3 h 44 min
